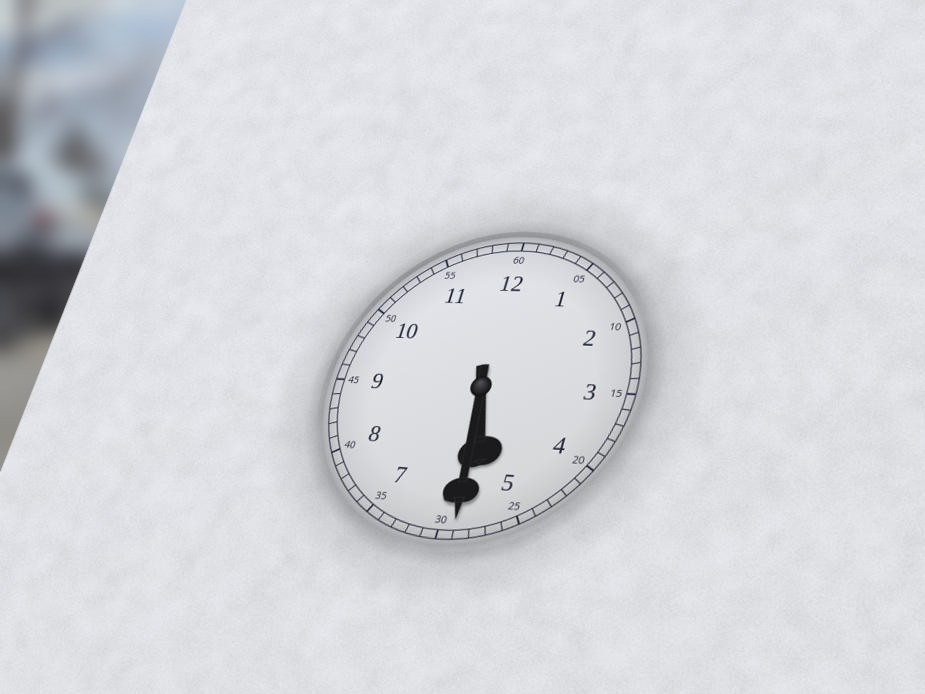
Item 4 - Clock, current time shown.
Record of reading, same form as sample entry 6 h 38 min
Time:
5 h 29 min
